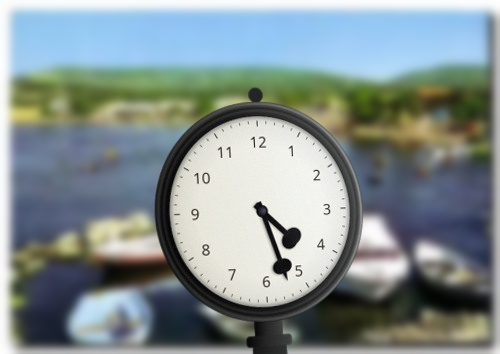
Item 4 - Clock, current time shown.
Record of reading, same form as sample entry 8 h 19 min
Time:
4 h 27 min
